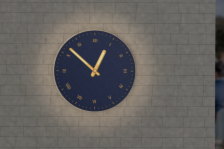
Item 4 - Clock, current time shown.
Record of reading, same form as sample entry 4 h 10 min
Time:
12 h 52 min
